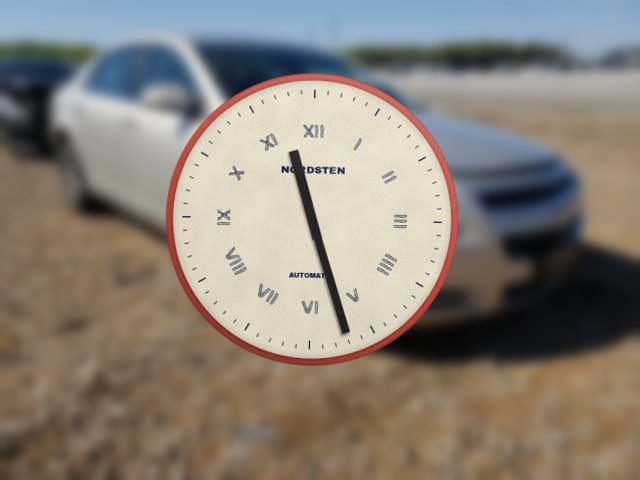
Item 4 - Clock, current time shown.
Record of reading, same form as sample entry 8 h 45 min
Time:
11 h 27 min
